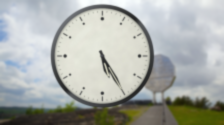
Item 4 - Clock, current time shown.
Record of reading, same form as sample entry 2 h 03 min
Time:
5 h 25 min
